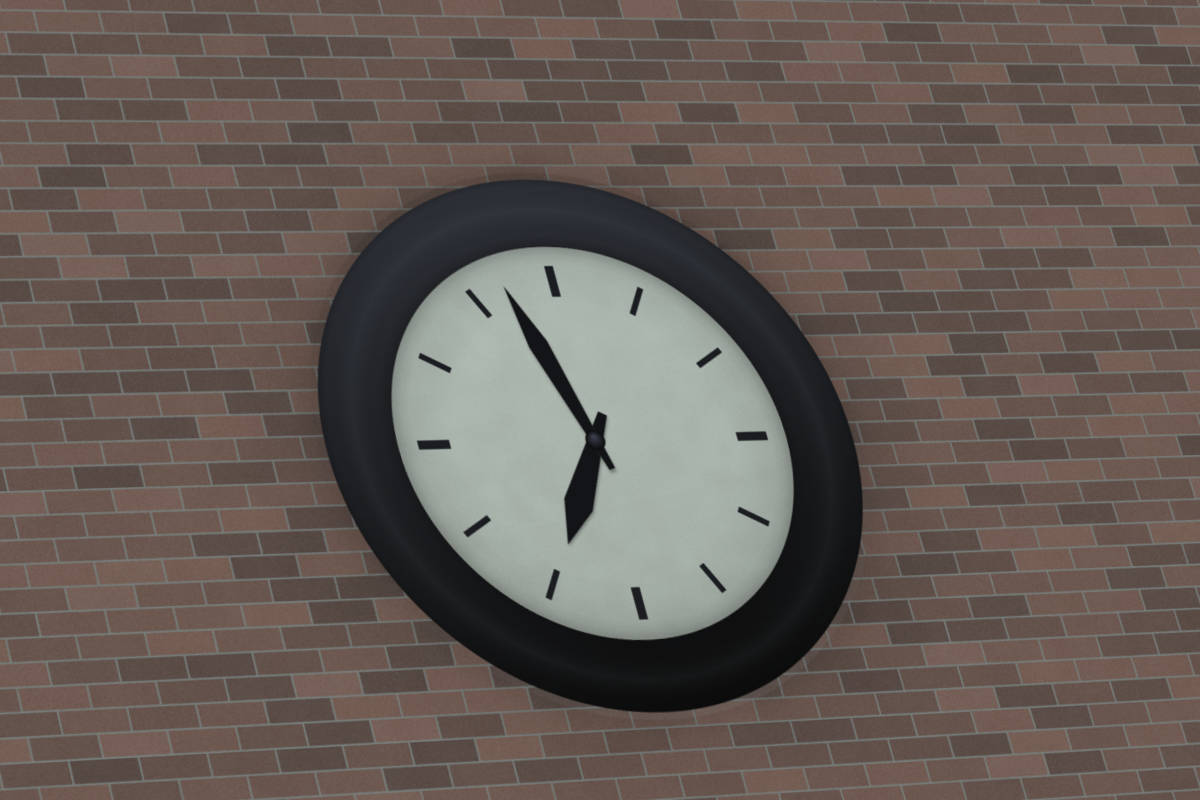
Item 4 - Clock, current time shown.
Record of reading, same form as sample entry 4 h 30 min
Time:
6 h 57 min
